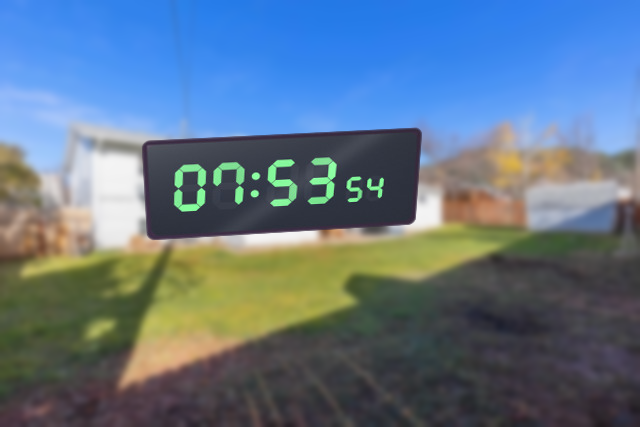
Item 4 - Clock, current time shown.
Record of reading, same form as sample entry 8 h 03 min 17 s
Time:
7 h 53 min 54 s
